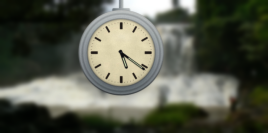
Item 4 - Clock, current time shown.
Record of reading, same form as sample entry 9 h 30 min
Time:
5 h 21 min
